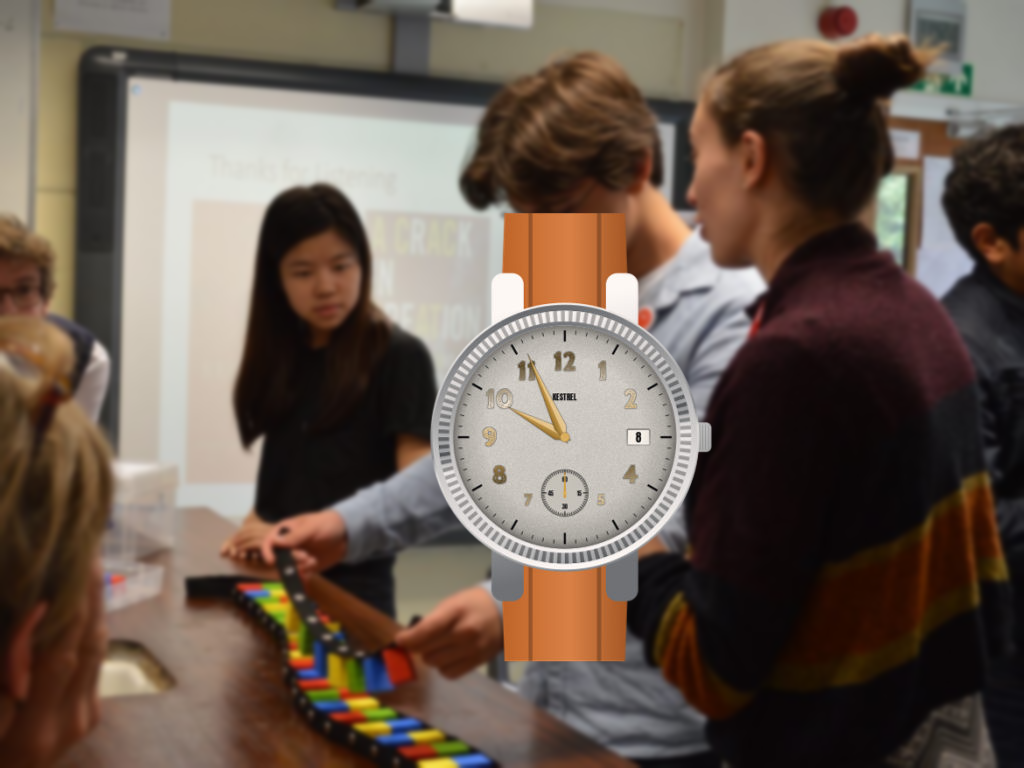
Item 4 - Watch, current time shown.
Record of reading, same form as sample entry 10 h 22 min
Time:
9 h 56 min
